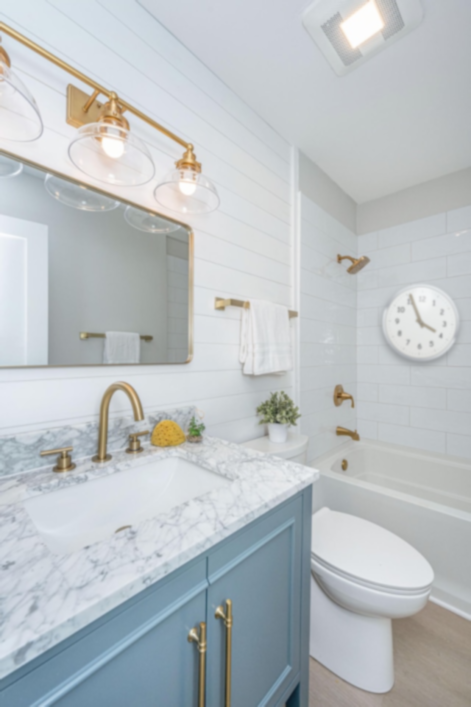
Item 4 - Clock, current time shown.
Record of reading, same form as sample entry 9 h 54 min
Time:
3 h 56 min
